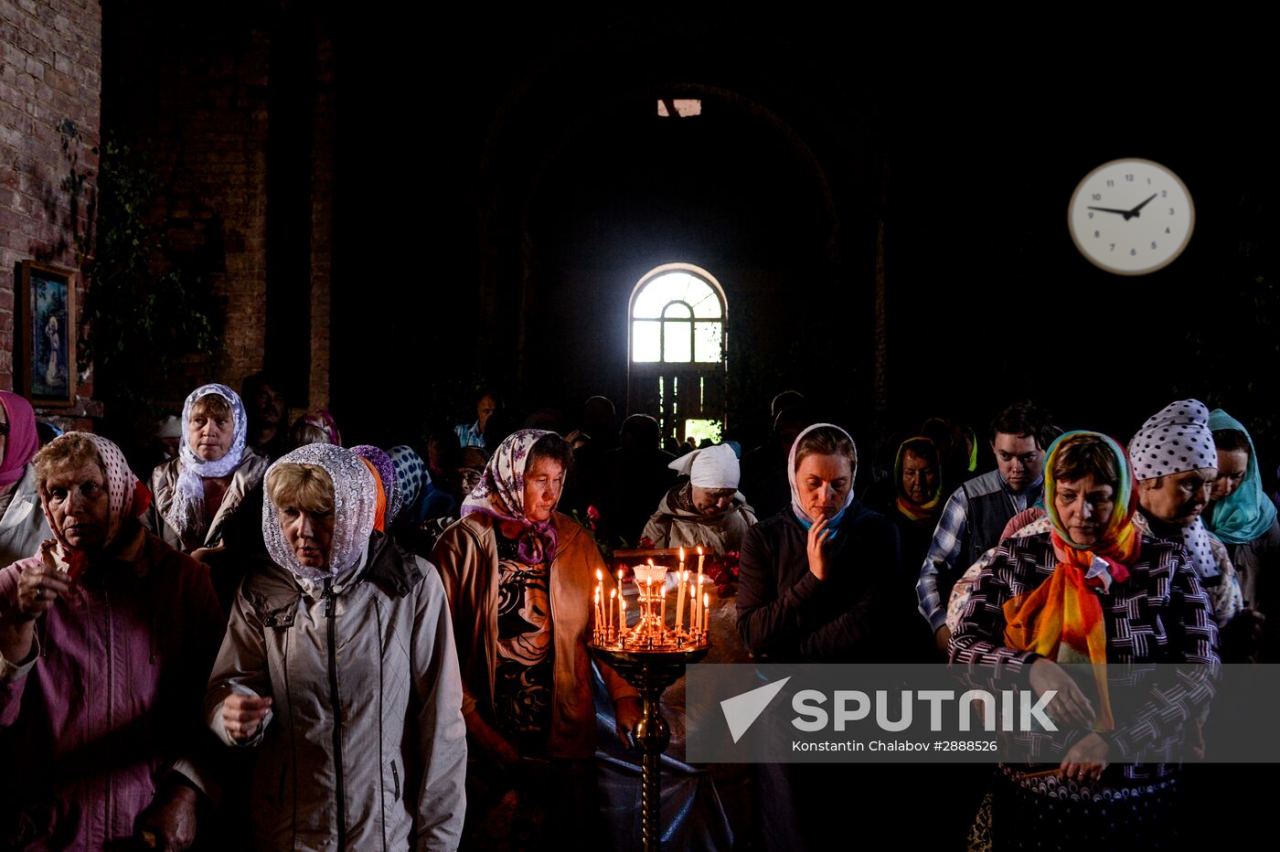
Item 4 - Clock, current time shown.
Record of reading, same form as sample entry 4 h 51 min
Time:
1 h 47 min
